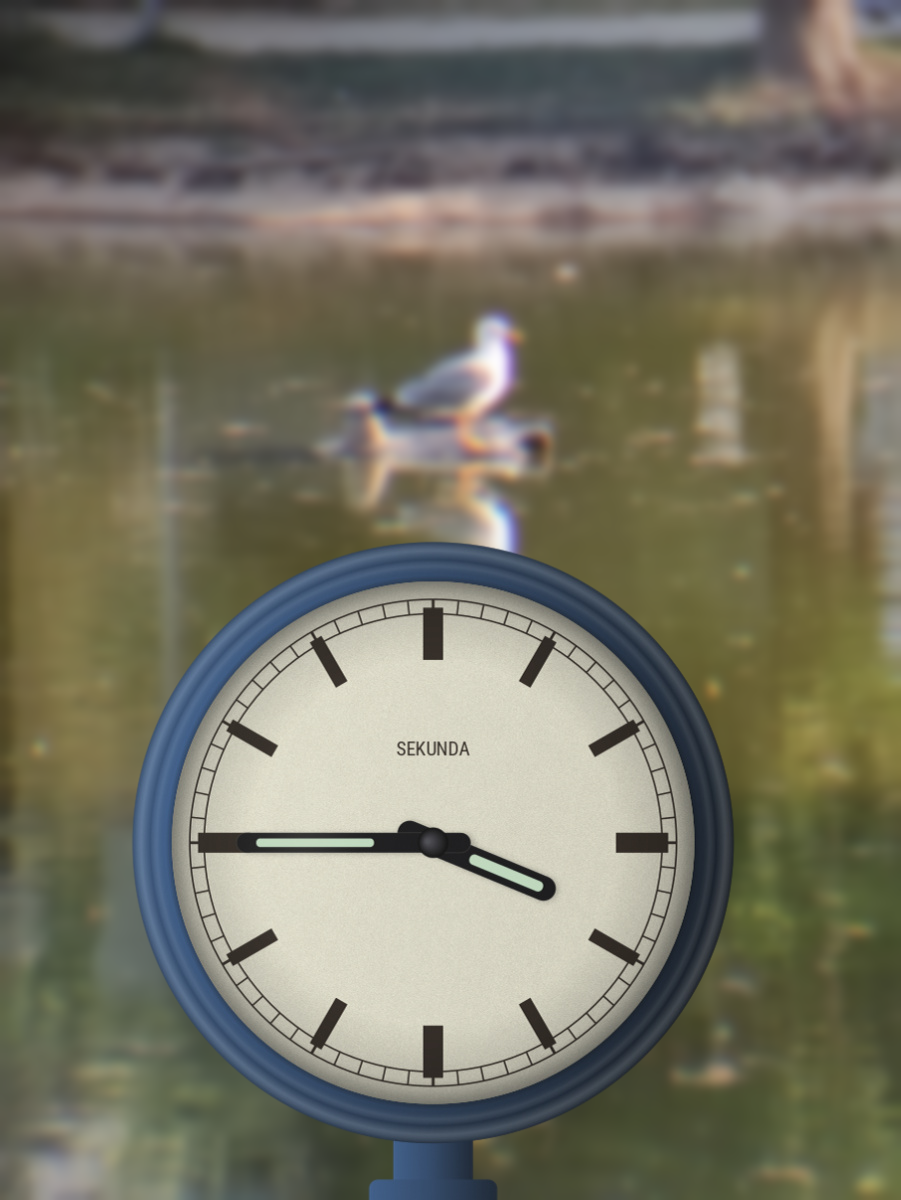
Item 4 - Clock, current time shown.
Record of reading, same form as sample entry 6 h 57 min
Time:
3 h 45 min
